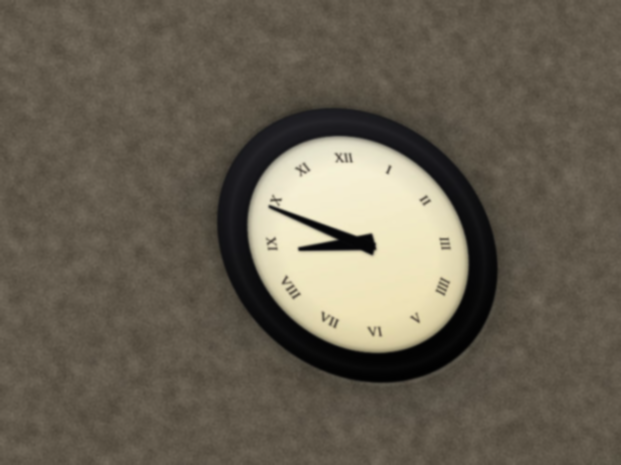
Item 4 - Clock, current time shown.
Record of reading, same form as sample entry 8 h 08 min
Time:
8 h 49 min
